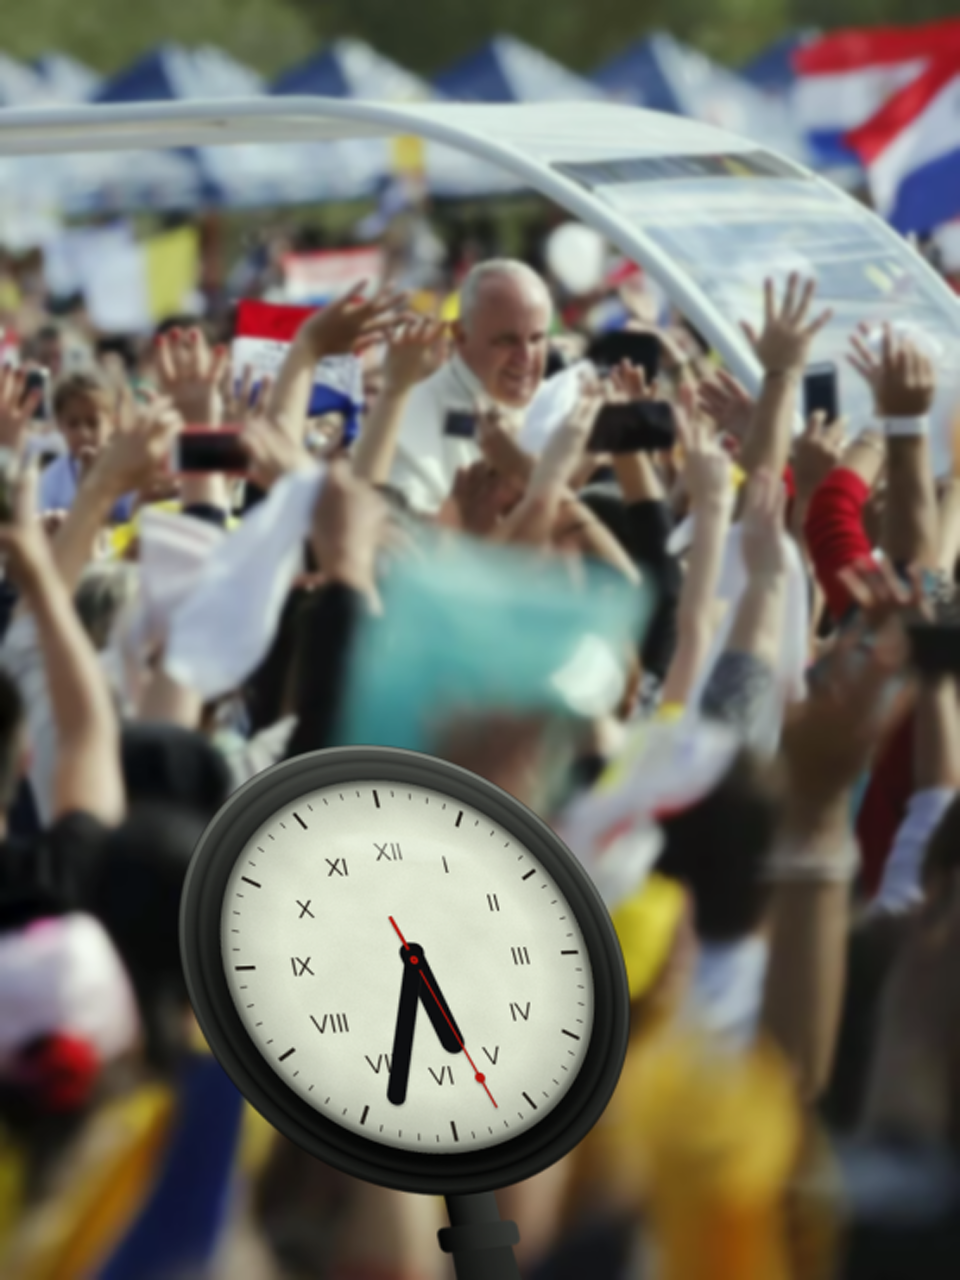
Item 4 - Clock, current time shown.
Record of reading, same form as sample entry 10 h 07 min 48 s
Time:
5 h 33 min 27 s
